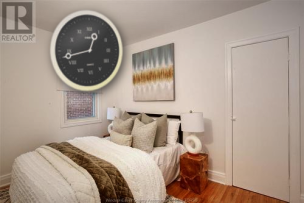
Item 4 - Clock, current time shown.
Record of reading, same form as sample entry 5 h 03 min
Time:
12 h 43 min
